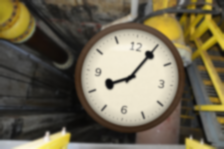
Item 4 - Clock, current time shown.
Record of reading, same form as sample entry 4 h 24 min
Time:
8 h 05 min
